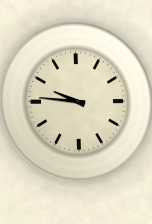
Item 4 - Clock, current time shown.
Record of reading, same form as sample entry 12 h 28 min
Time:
9 h 46 min
